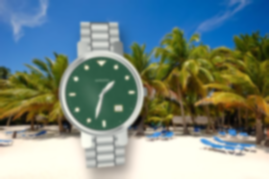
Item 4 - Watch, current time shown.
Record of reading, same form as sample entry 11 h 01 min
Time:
1 h 33 min
